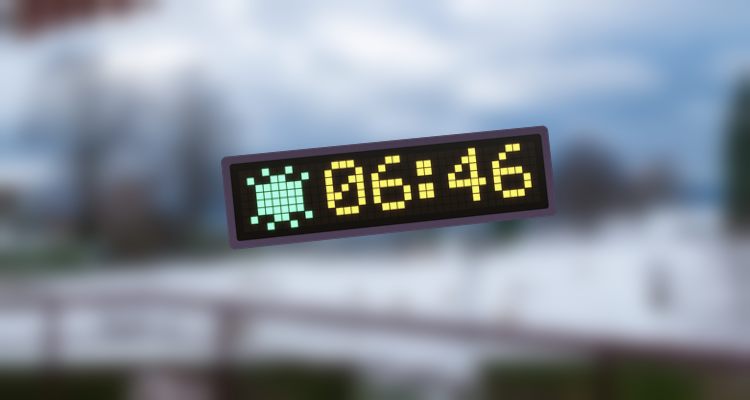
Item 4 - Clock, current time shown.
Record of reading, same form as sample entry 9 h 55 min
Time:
6 h 46 min
